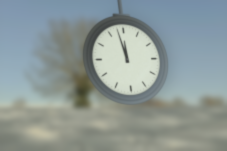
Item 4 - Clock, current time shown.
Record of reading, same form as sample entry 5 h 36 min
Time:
11 h 58 min
